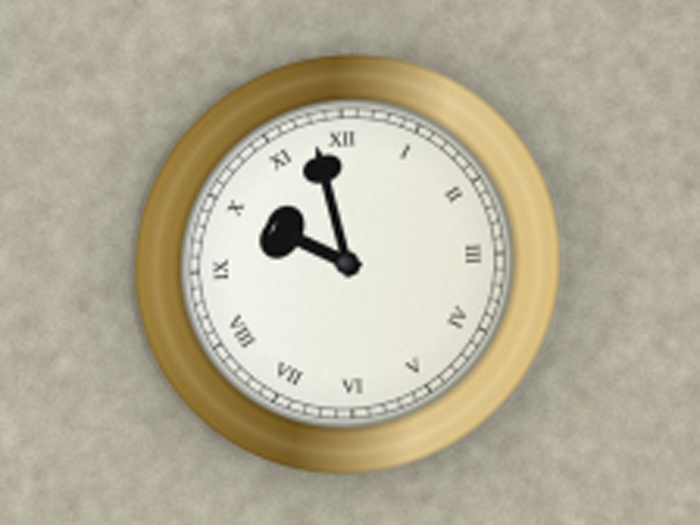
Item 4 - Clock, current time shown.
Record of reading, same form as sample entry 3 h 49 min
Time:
9 h 58 min
